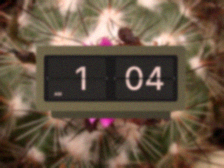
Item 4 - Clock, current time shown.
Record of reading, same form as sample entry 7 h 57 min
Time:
1 h 04 min
